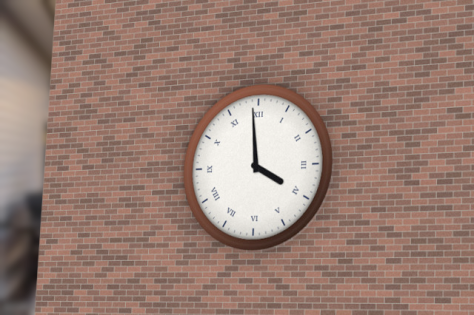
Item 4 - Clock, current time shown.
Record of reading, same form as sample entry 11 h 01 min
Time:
3 h 59 min
